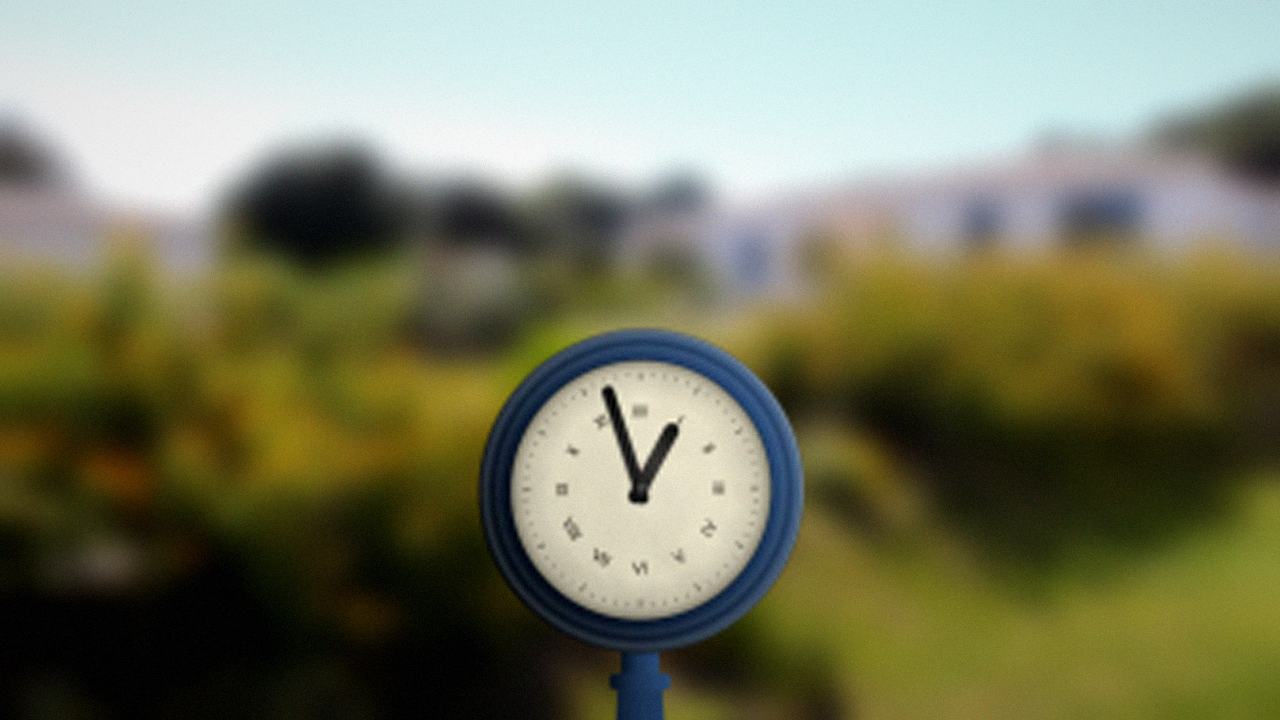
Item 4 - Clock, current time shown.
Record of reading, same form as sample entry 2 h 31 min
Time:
12 h 57 min
